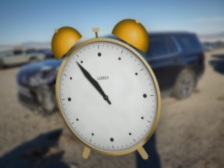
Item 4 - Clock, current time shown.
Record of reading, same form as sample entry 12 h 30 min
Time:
10 h 54 min
